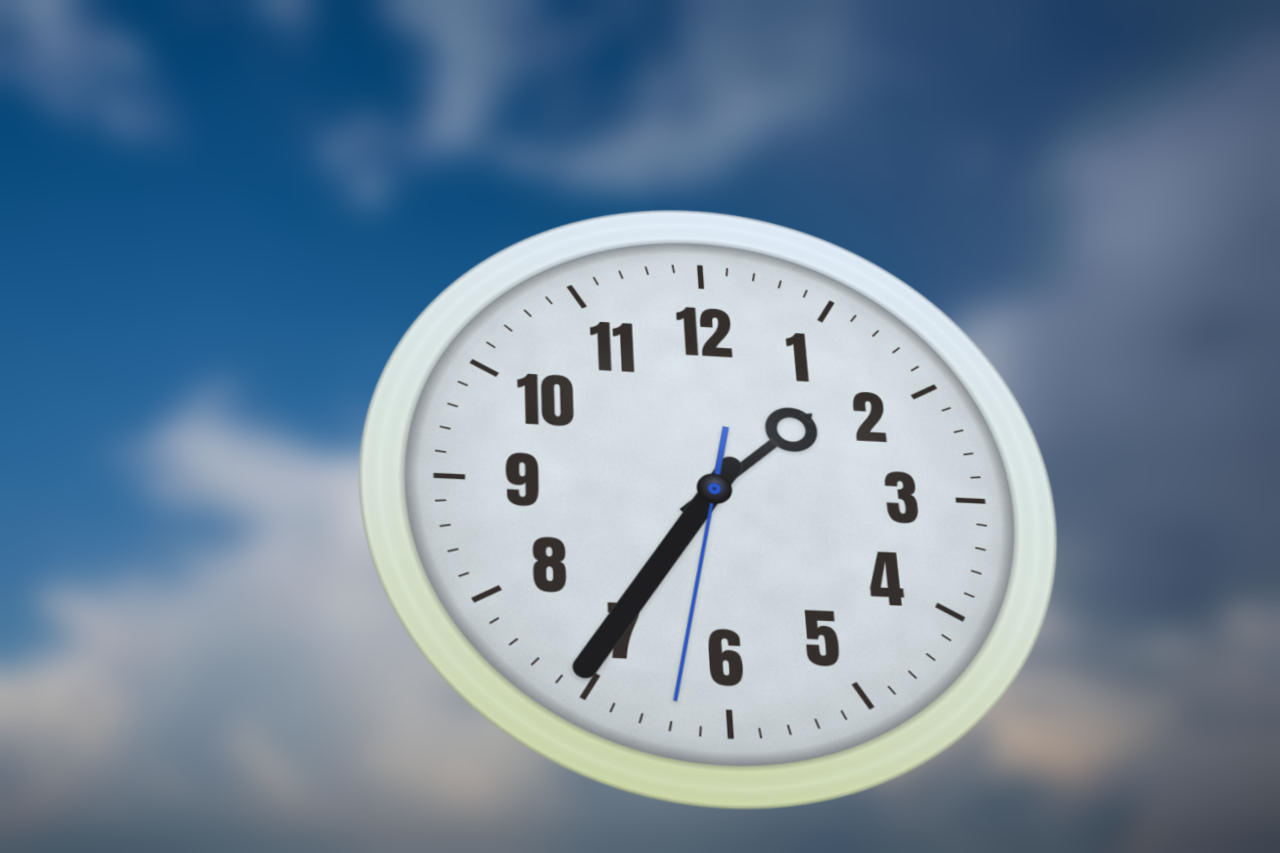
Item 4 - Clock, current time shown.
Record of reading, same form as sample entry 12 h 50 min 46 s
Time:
1 h 35 min 32 s
